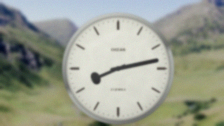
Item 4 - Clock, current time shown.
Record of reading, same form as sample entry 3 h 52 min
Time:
8 h 13 min
